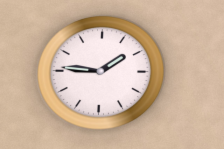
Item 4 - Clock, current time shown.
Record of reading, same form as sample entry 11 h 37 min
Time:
1 h 46 min
